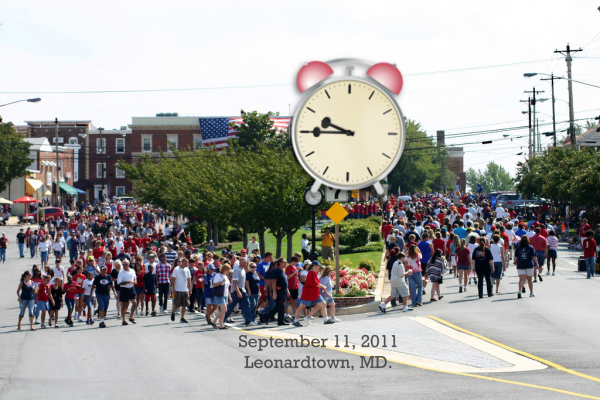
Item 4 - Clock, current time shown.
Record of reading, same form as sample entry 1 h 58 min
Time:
9 h 45 min
